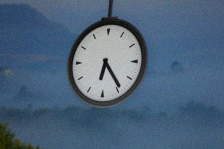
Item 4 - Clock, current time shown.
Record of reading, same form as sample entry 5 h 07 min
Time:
6 h 24 min
